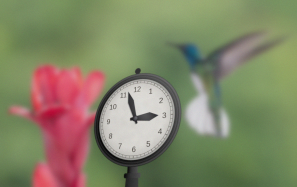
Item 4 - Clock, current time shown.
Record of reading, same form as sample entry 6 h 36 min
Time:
2 h 57 min
